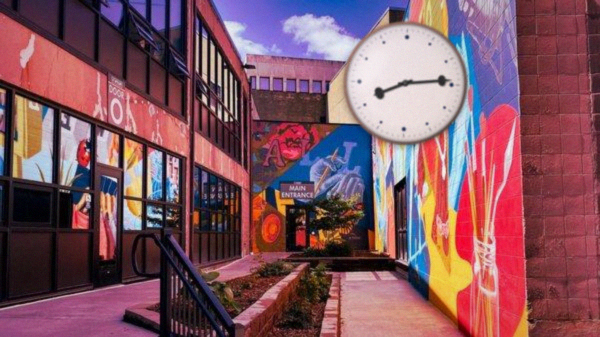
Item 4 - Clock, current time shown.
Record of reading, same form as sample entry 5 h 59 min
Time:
8 h 14 min
